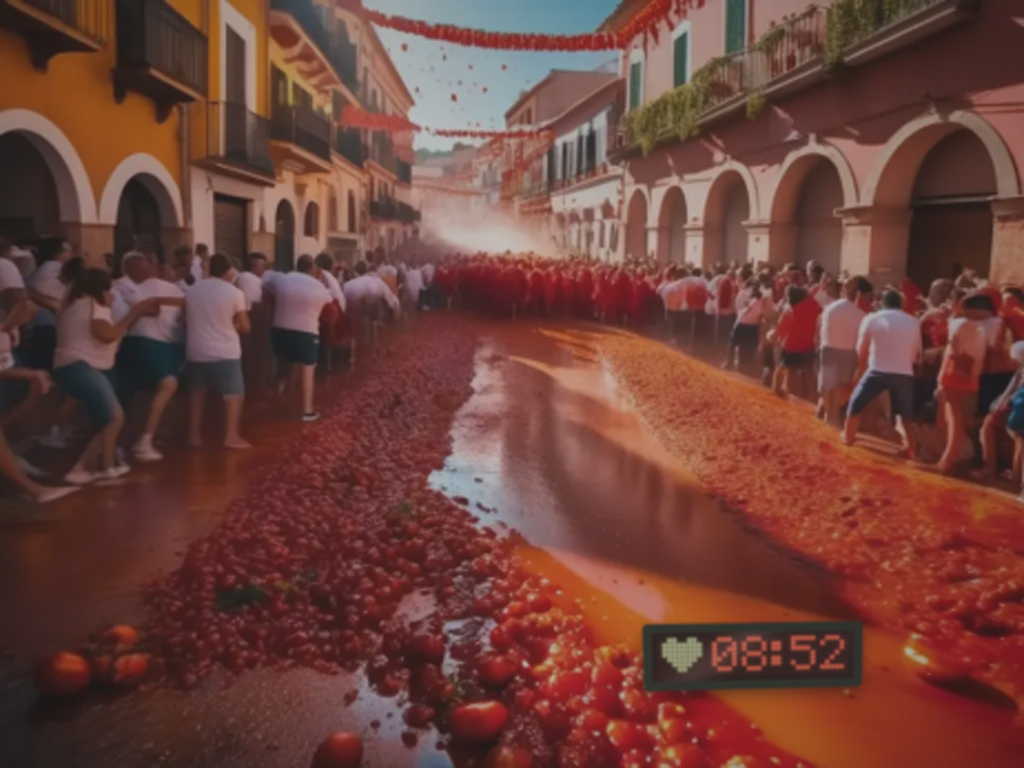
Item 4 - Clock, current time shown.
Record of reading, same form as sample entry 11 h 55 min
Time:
8 h 52 min
